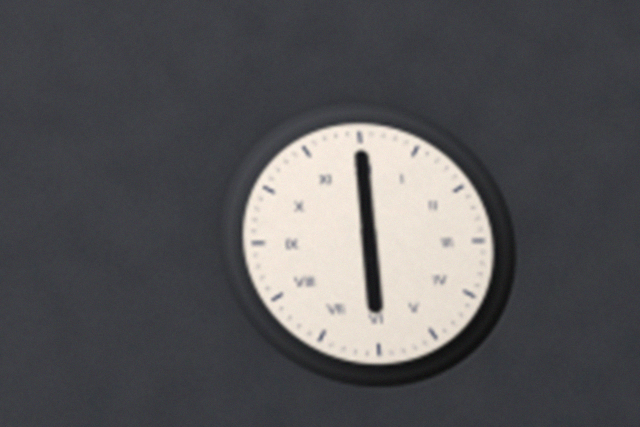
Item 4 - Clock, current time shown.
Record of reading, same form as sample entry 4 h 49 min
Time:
6 h 00 min
